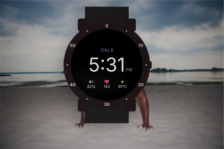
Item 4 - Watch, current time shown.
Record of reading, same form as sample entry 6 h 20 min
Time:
5 h 31 min
